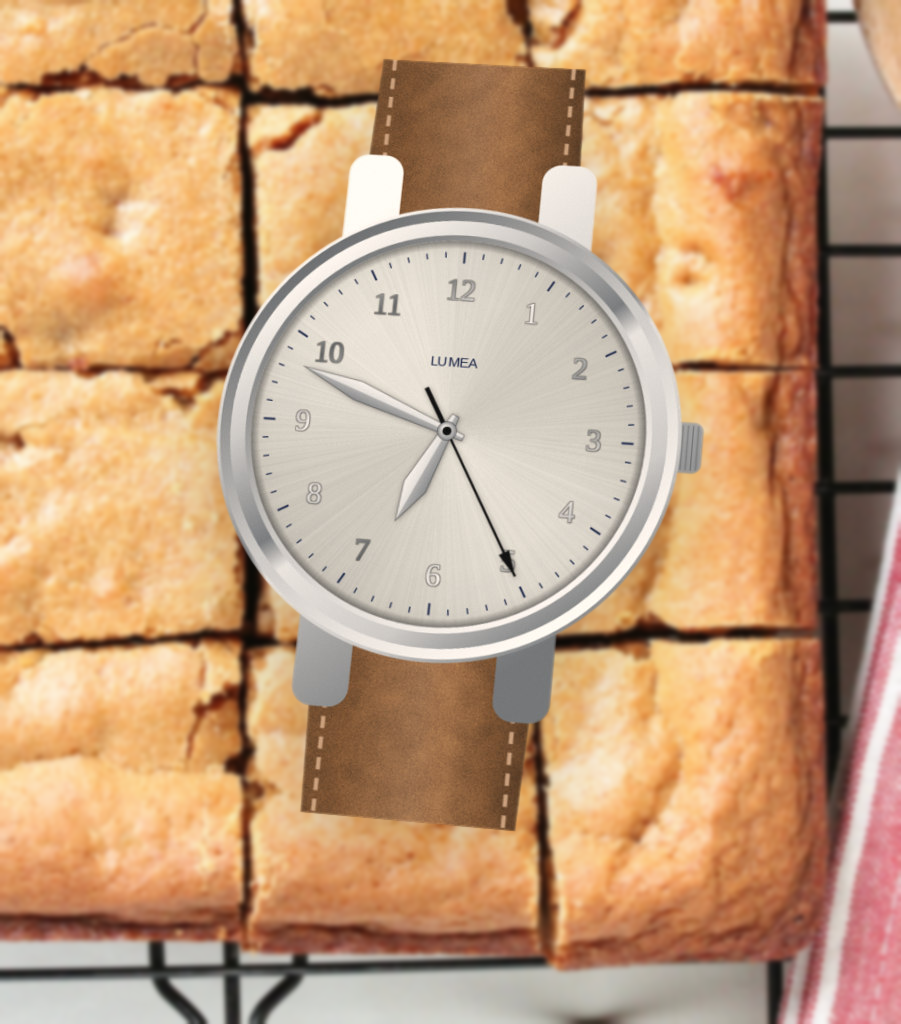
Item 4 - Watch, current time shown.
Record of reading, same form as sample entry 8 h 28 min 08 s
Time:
6 h 48 min 25 s
